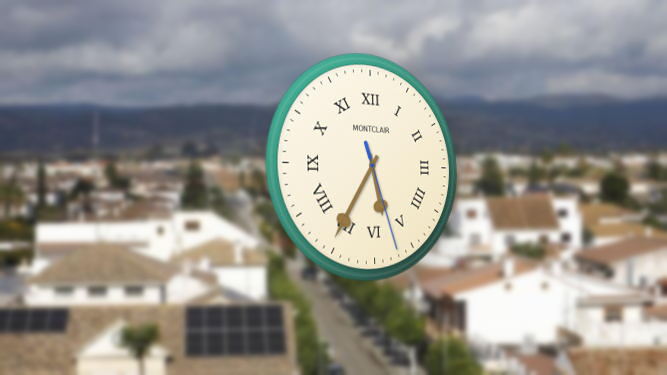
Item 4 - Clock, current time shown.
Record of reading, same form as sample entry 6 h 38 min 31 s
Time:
5 h 35 min 27 s
